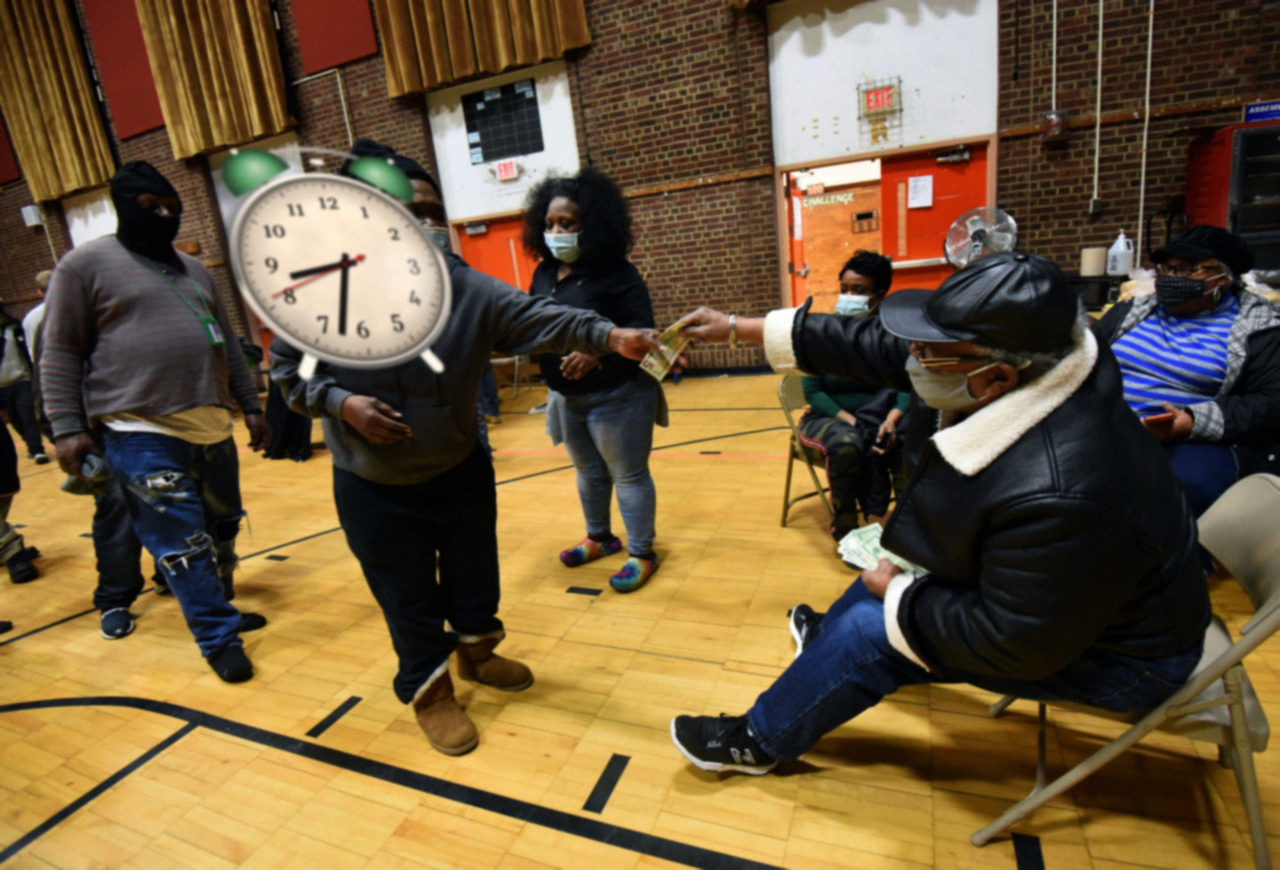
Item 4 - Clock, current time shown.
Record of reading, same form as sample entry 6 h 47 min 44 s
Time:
8 h 32 min 41 s
